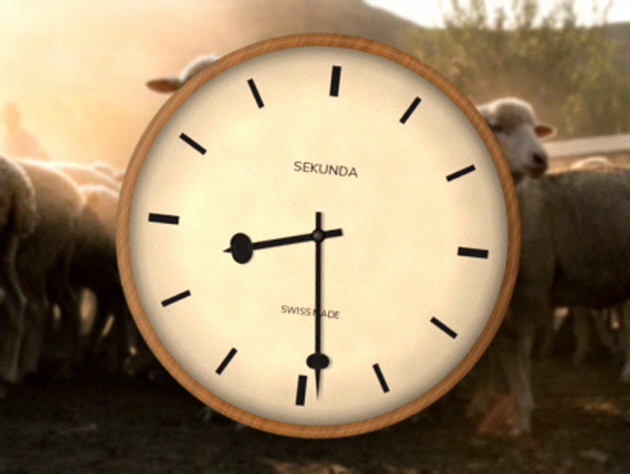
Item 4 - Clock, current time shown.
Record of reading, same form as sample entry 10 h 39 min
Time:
8 h 29 min
